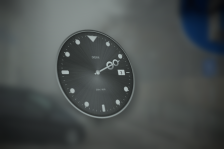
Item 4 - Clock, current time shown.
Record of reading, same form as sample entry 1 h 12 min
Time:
2 h 11 min
